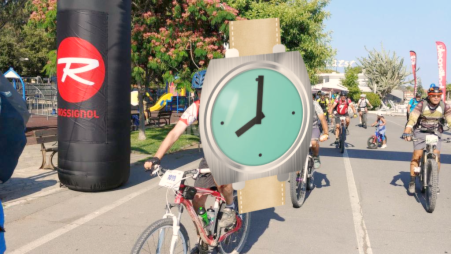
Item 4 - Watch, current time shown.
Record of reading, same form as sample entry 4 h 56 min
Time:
8 h 01 min
